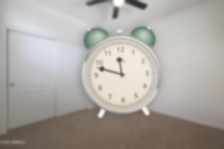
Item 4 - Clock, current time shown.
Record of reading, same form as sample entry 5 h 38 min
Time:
11 h 48 min
